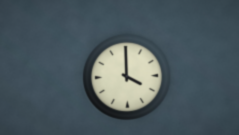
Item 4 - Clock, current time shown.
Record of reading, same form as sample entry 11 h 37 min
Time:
4 h 00 min
